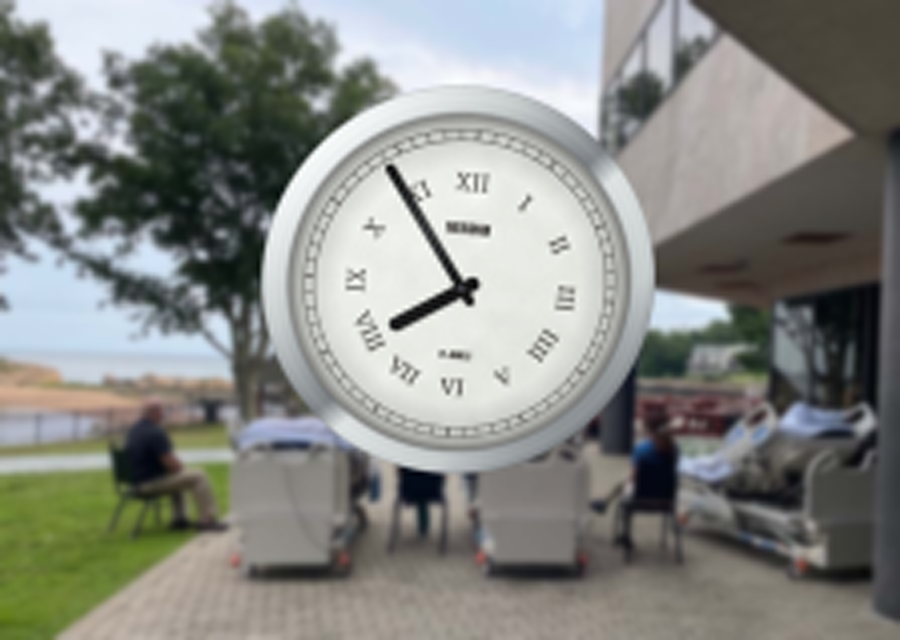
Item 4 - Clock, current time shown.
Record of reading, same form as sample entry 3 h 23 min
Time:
7 h 54 min
